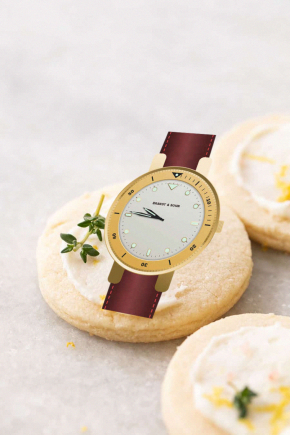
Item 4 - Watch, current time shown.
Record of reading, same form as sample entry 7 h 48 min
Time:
9 h 46 min
